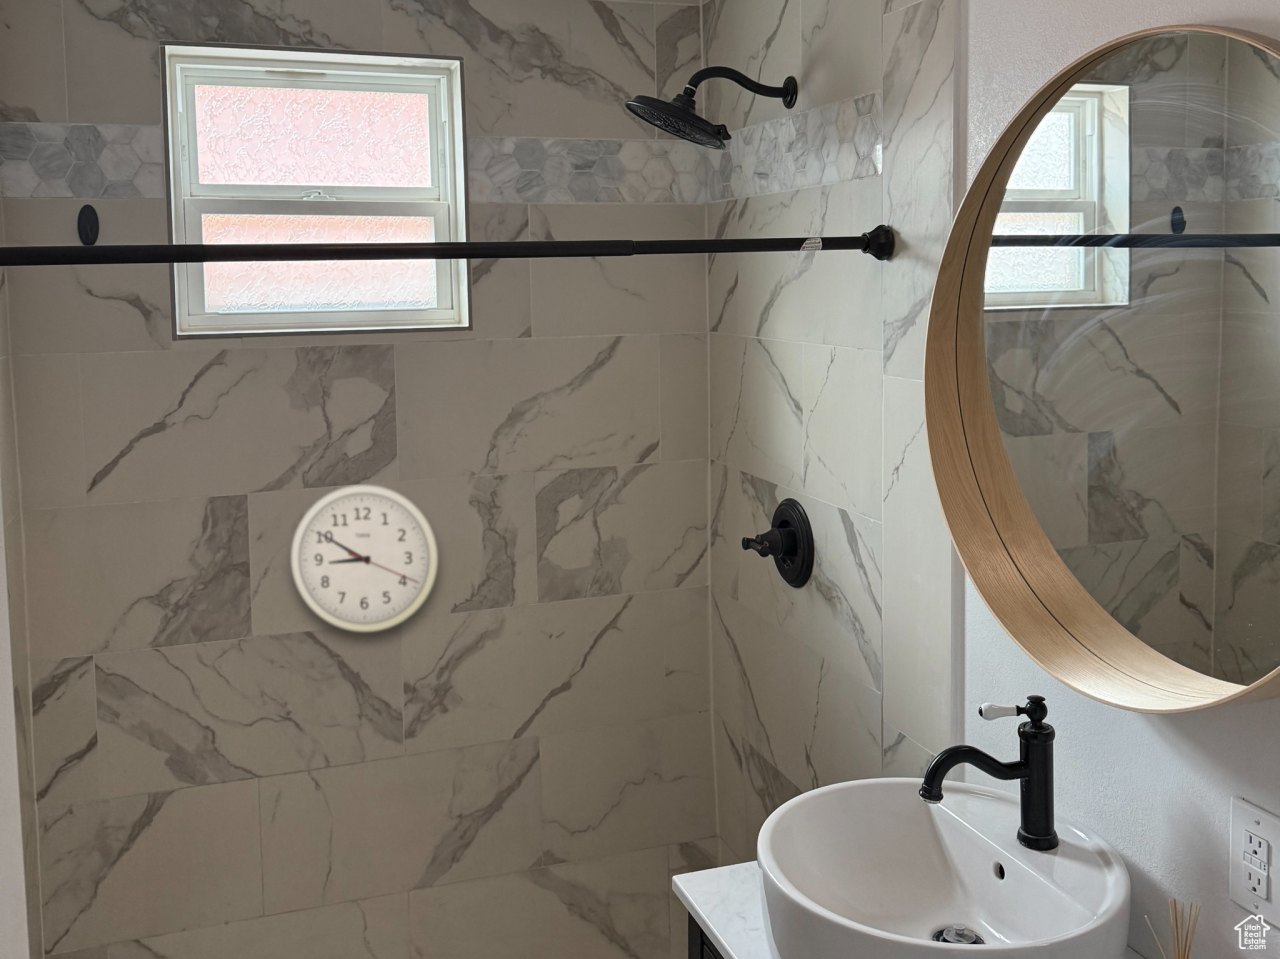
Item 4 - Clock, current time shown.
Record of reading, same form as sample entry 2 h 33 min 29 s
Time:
8 h 50 min 19 s
